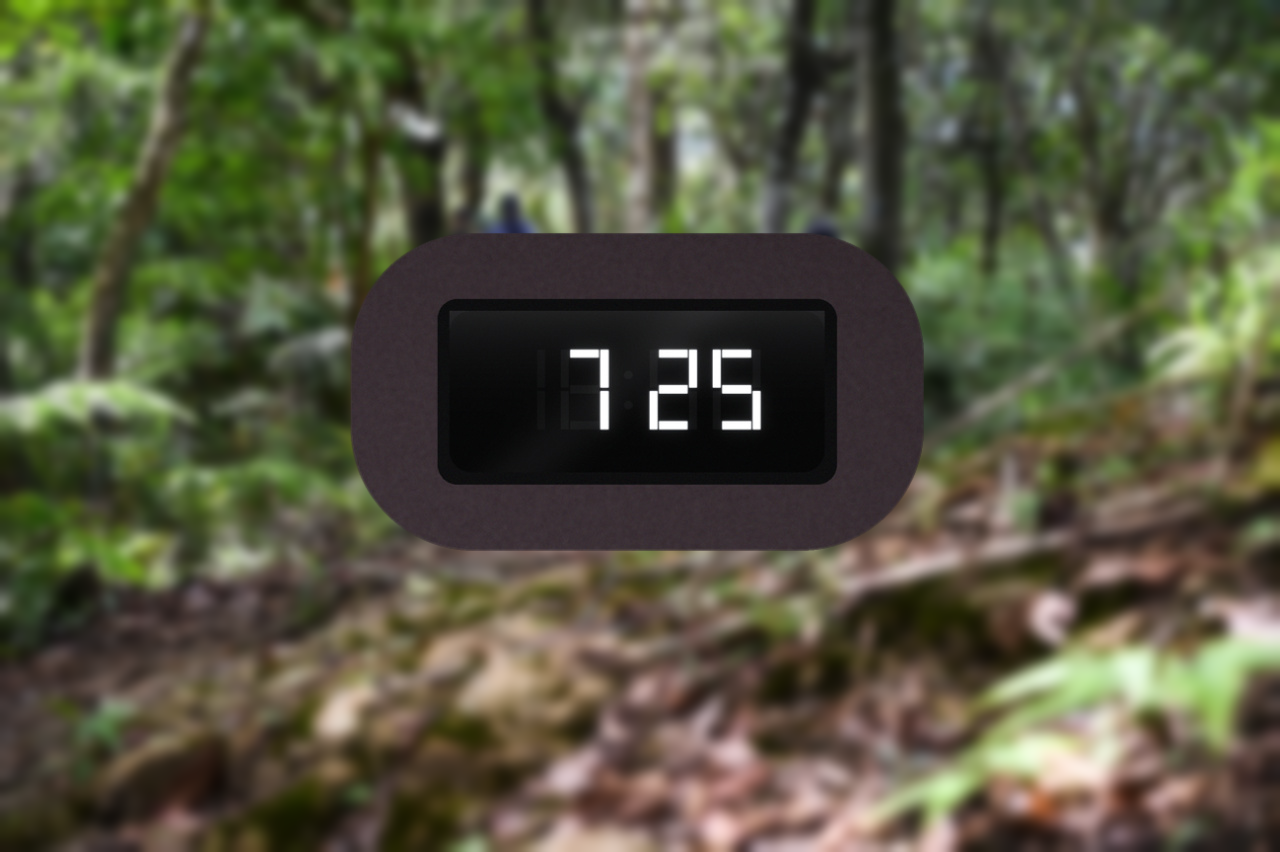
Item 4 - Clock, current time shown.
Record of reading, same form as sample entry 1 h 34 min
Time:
7 h 25 min
